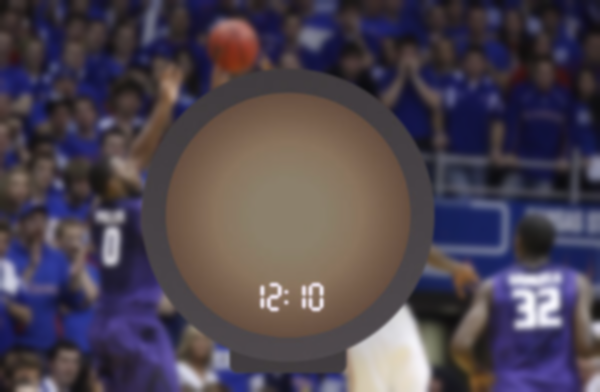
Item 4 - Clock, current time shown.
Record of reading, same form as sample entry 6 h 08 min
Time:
12 h 10 min
